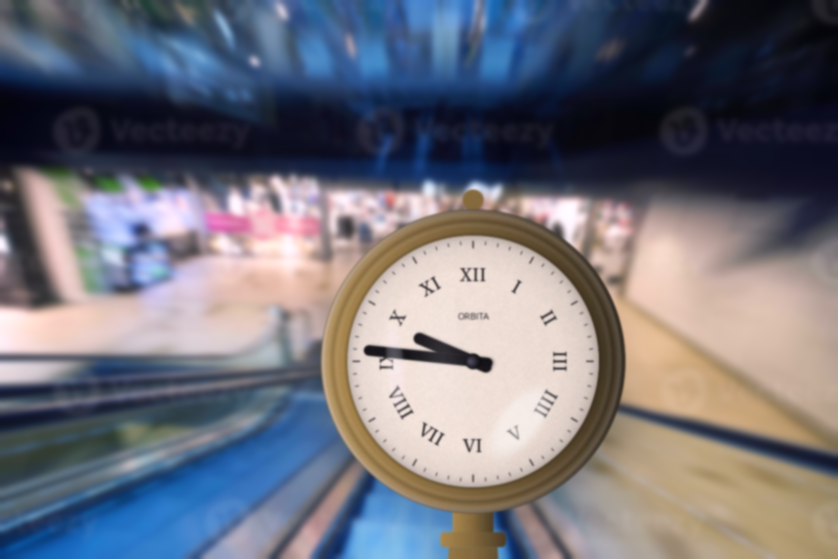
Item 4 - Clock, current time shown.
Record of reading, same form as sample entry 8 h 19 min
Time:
9 h 46 min
